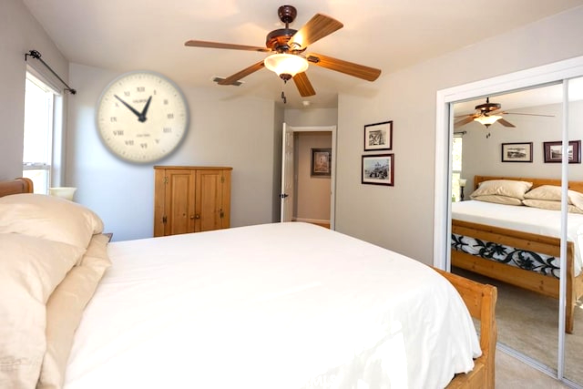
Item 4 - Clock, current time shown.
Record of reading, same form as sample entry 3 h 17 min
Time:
12 h 52 min
